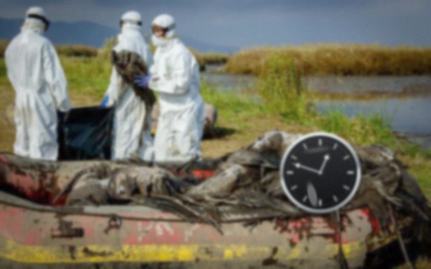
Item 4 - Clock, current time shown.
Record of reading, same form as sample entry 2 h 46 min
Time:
12 h 48 min
